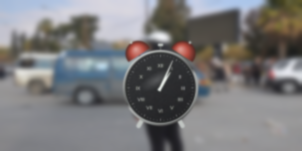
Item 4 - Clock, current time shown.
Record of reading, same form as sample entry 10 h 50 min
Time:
1 h 04 min
